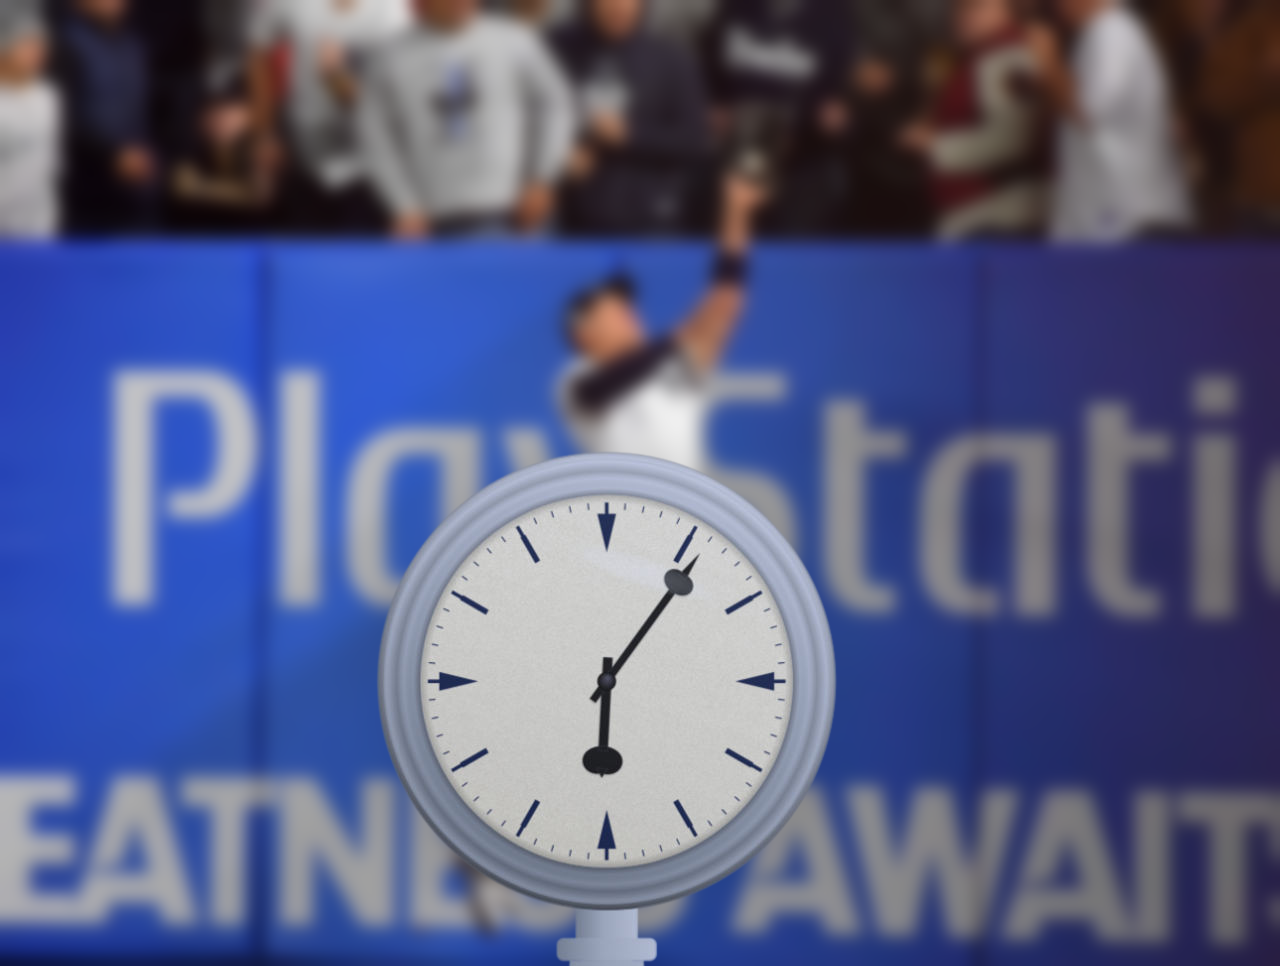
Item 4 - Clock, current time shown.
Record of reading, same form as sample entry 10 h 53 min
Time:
6 h 06 min
